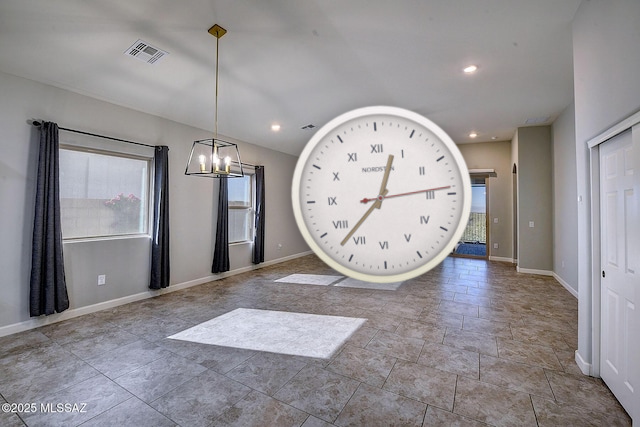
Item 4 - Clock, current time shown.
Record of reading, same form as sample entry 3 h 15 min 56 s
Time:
12 h 37 min 14 s
